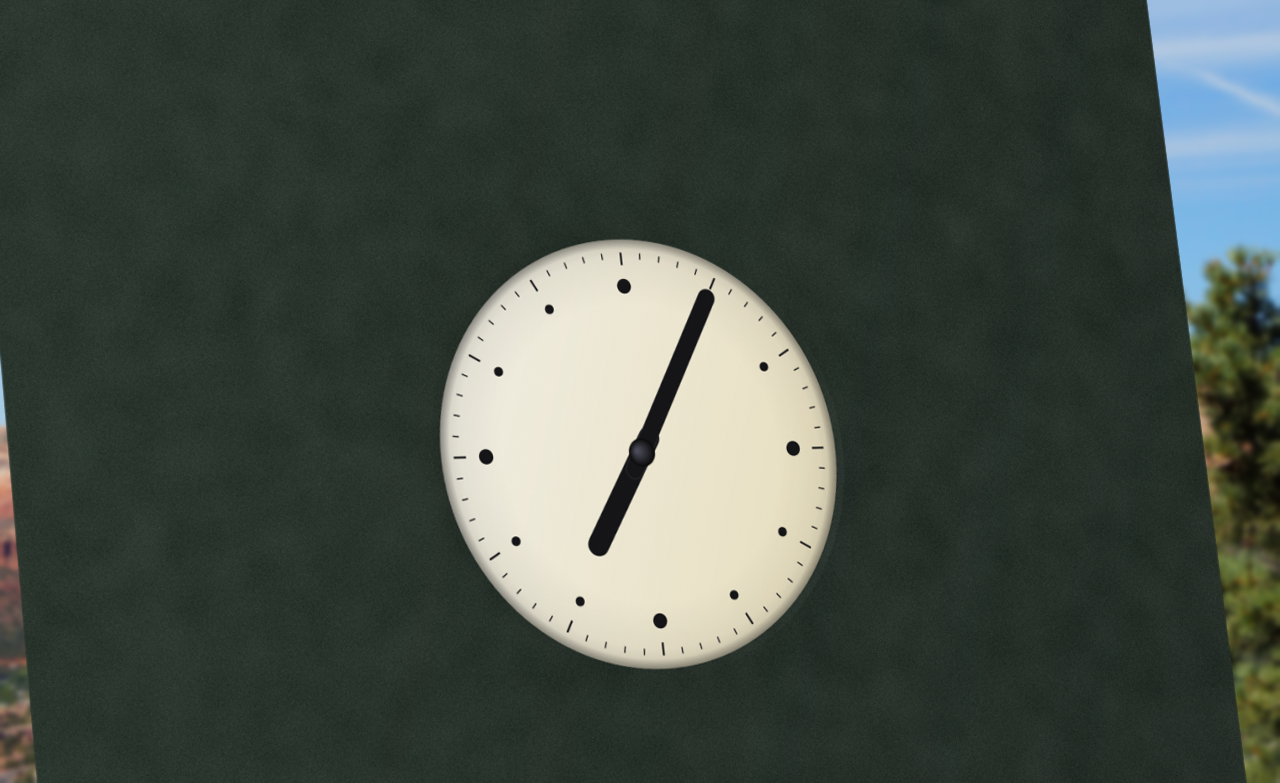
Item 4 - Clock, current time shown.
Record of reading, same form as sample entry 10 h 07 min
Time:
7 h 05 min
